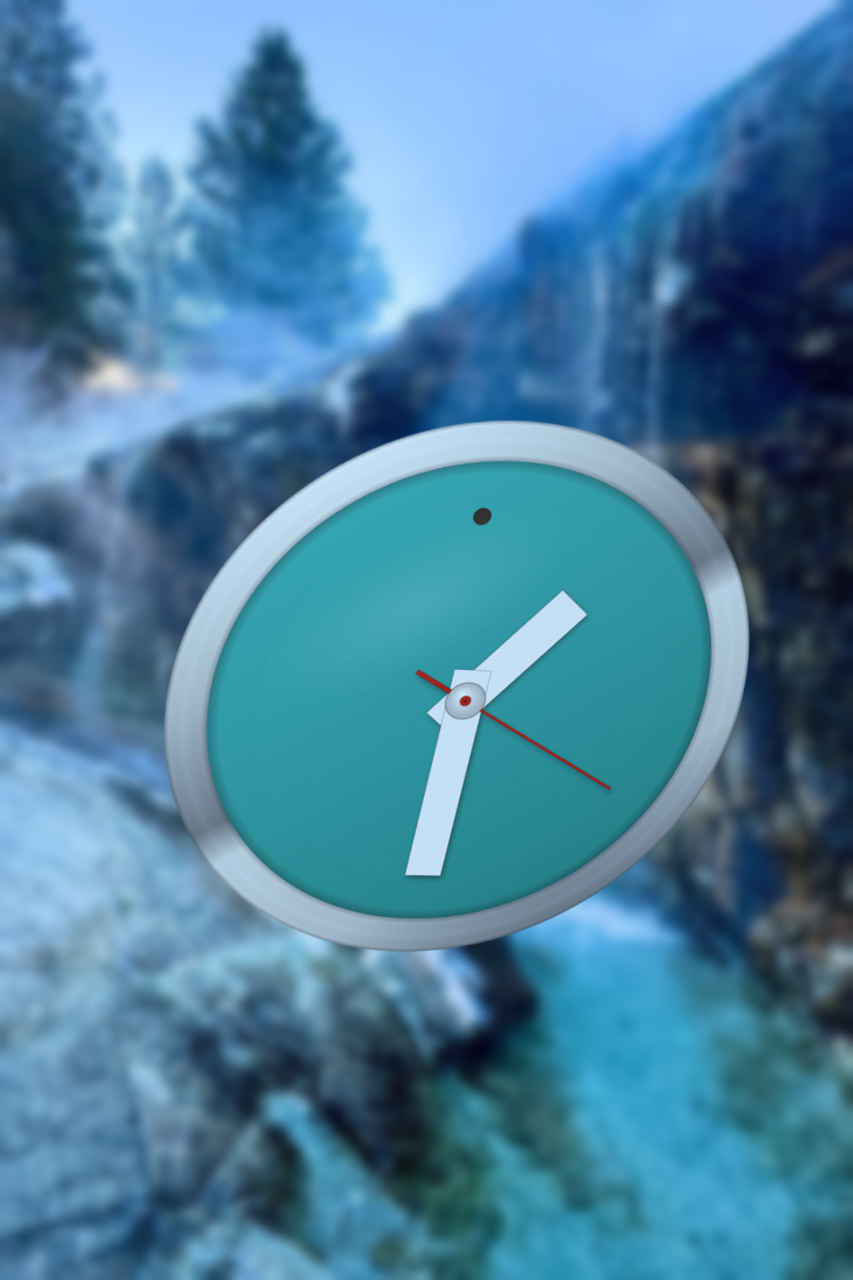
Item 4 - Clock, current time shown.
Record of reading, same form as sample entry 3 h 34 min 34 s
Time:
1 h 31 min 21 s
